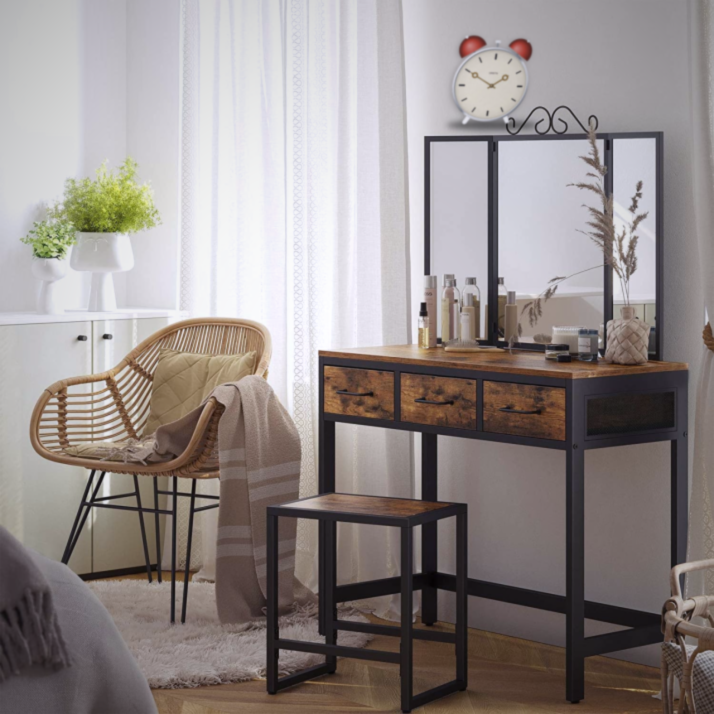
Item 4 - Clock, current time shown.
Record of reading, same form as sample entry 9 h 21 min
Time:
1 h 50 min
